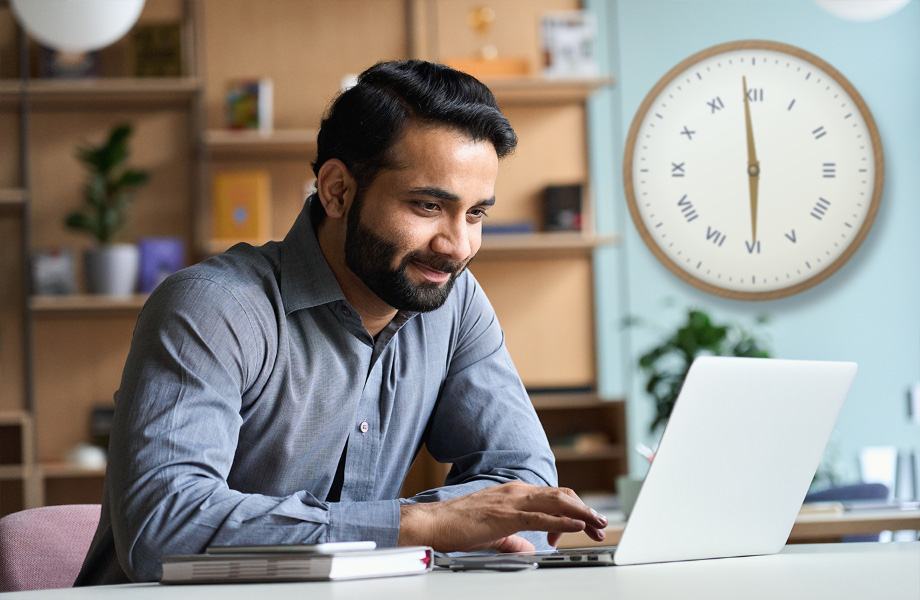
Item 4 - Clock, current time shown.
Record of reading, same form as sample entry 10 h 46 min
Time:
5 h 59 min
